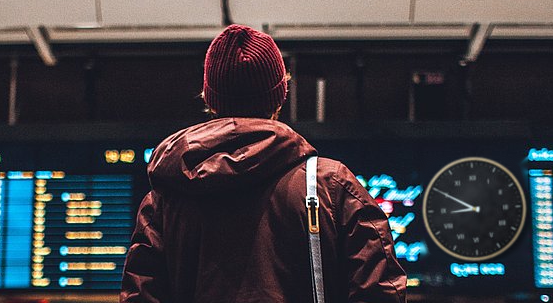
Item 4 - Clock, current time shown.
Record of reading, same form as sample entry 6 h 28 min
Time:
8 h 50 min
